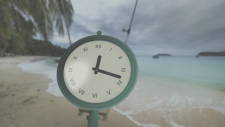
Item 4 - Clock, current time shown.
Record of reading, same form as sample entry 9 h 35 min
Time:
12 h 18 min
